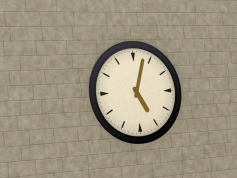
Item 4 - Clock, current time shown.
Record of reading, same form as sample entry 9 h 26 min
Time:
5 h 03 min
